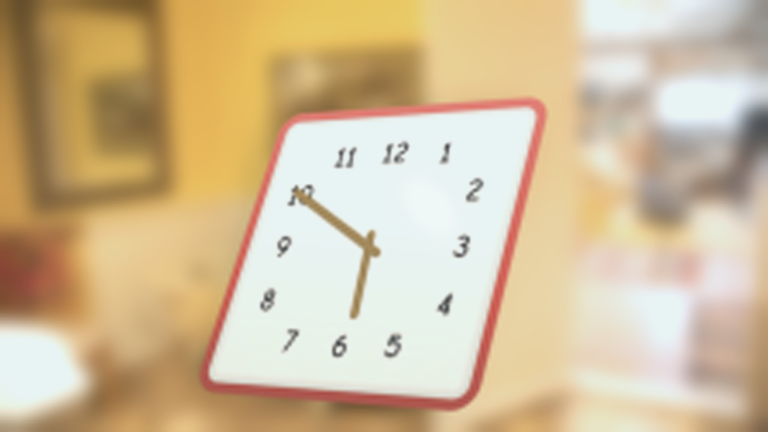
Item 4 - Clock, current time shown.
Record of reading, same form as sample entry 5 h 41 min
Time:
5 h 50 min
